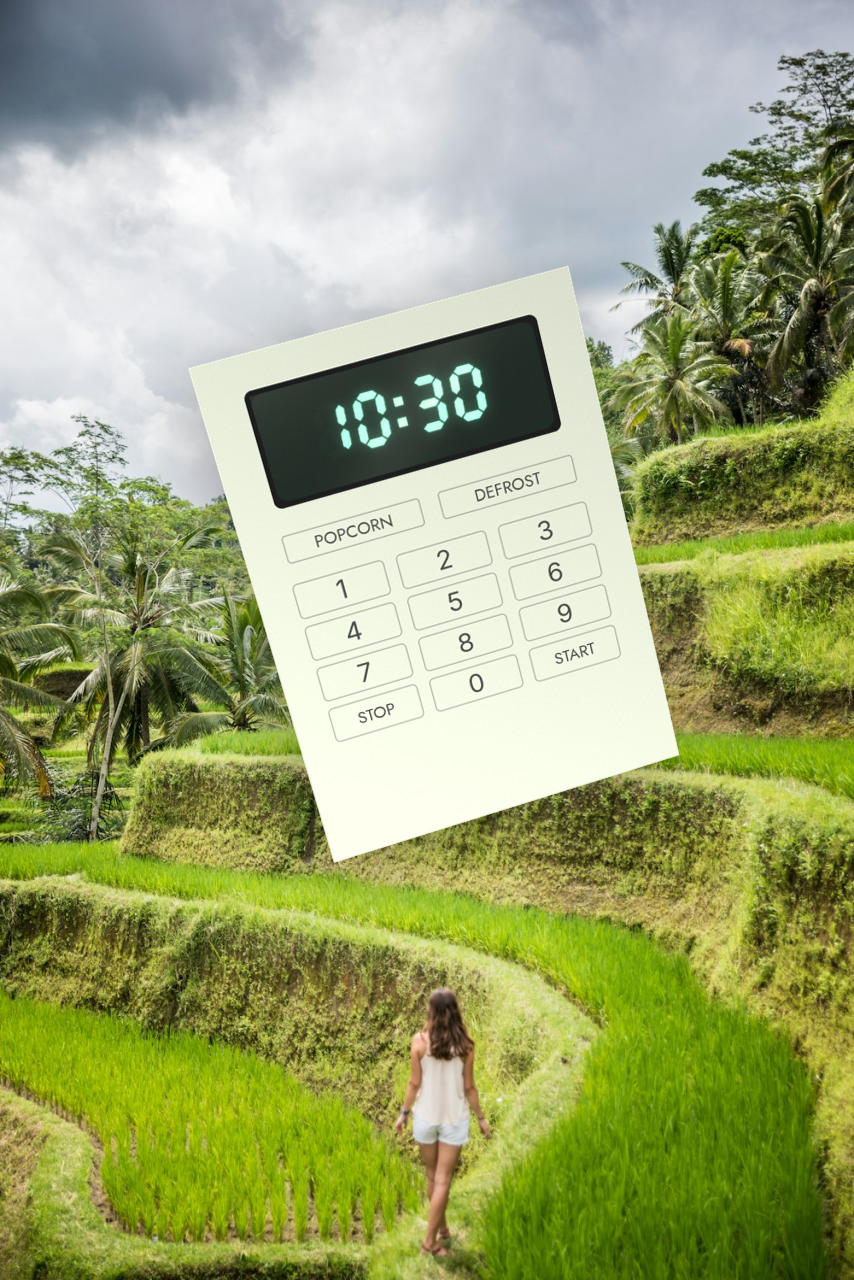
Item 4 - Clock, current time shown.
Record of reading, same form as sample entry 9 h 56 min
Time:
10 h 30 min
